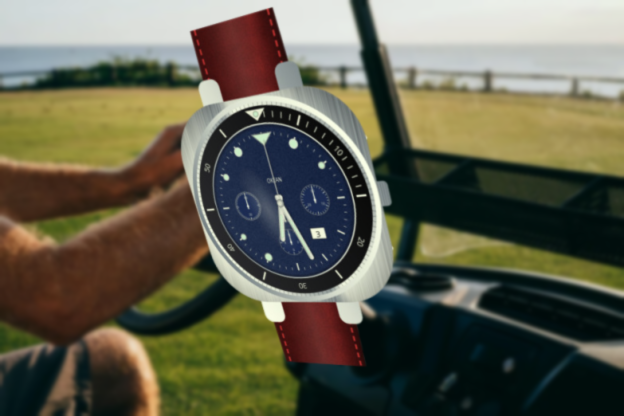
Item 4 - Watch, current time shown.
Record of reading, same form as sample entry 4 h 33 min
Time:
6 h 27 min
